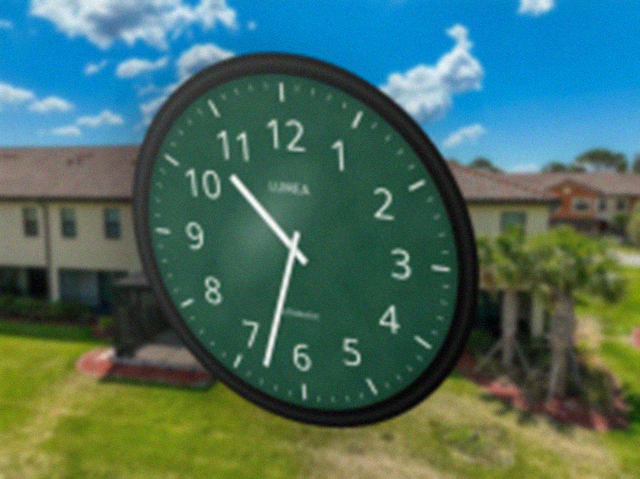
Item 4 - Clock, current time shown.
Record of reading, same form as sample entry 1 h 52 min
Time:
10 h 33 min
